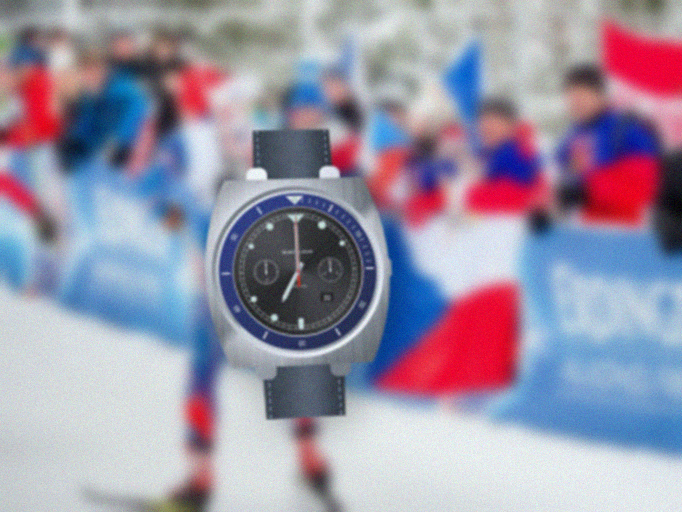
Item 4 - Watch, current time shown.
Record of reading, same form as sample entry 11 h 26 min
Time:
7 h 00 min
